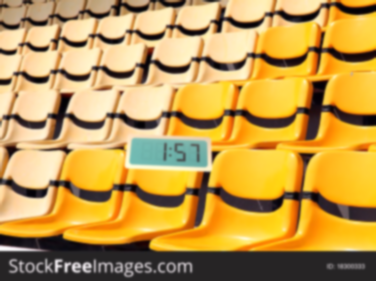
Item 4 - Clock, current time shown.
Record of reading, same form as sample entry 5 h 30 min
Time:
1 h 57 min
